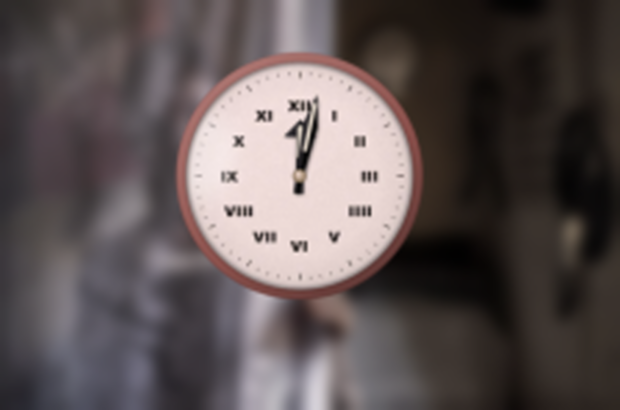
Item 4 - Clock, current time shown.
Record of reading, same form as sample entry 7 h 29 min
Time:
12 h 02 min
